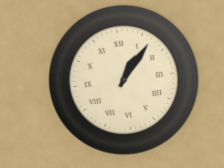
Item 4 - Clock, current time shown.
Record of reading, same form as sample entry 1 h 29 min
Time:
1 h 07 min
